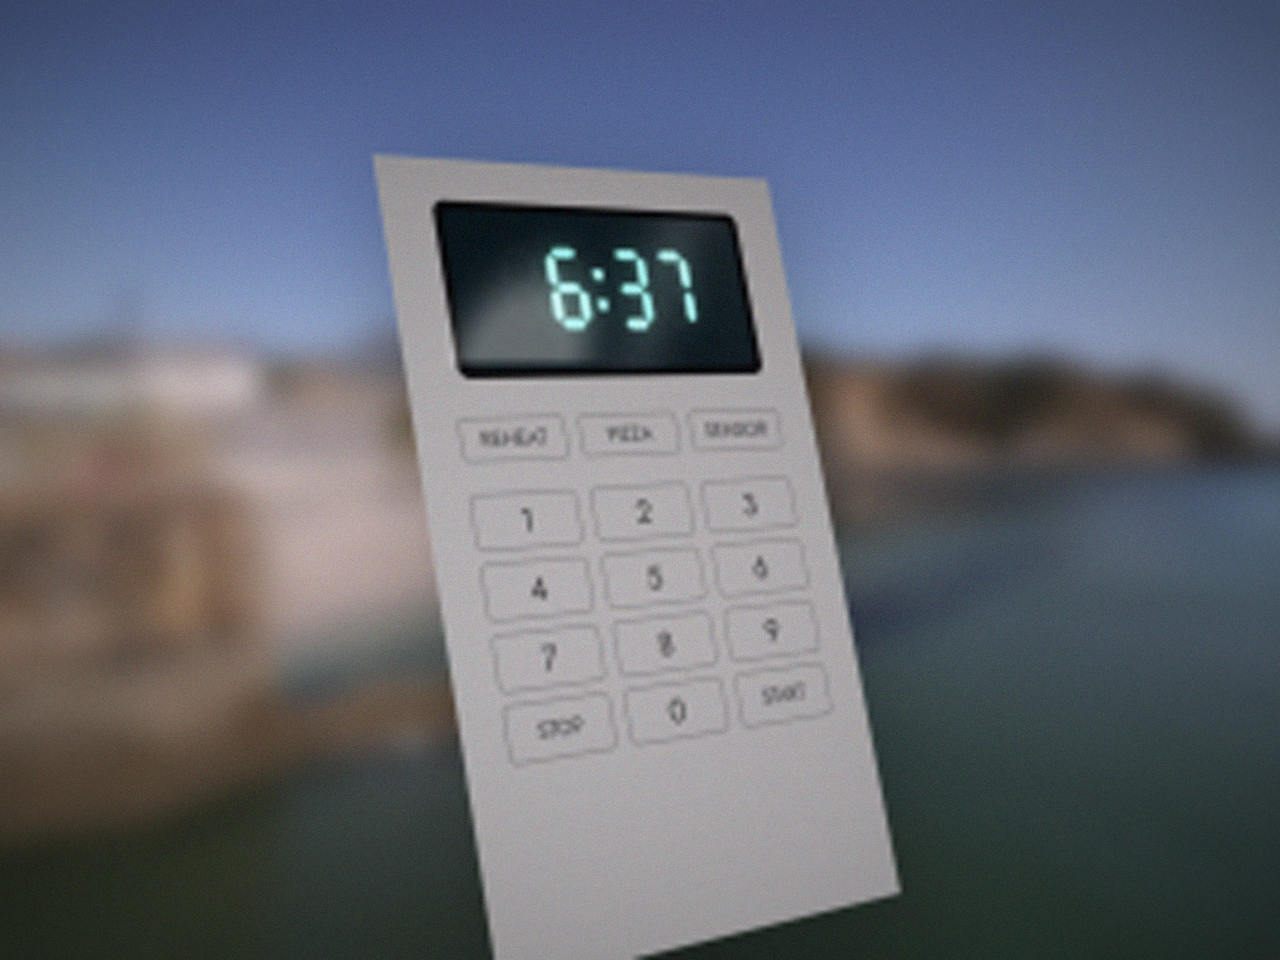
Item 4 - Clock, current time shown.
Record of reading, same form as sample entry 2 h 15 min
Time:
6 h 37 min
